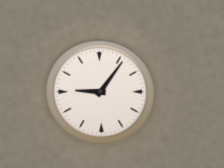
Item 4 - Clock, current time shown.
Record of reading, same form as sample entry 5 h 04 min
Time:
9 h 06 min
